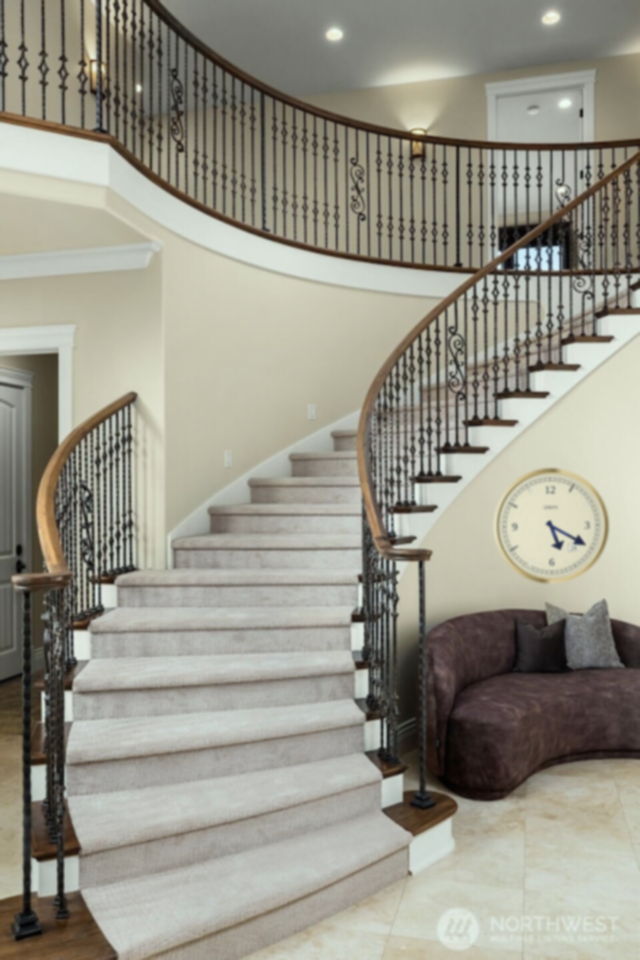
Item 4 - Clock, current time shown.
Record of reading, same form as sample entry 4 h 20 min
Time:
5 h 20 min
